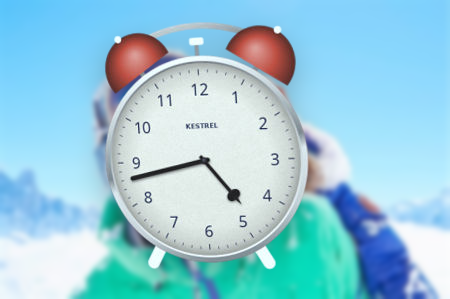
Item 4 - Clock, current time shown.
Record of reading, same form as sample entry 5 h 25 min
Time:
4 h 43 min
